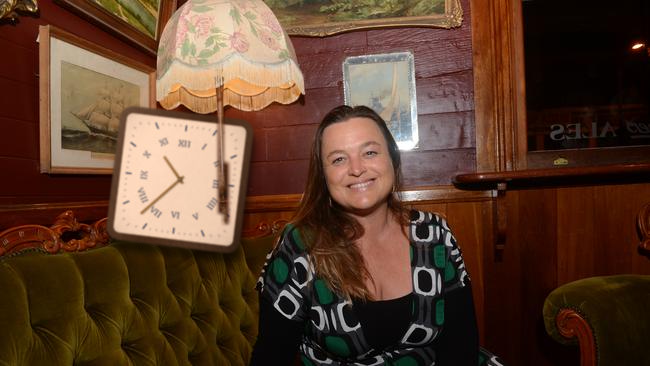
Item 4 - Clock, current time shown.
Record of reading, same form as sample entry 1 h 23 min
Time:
10 h 37 min
